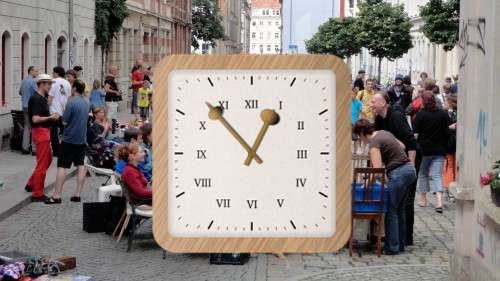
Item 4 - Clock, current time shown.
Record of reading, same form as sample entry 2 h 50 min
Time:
12 h 53 min
